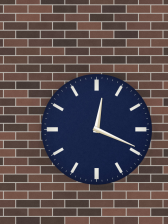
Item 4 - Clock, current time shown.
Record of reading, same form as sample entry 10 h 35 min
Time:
12 h 19 min
